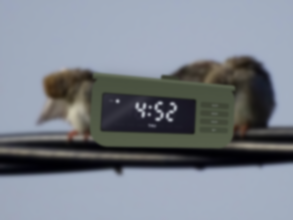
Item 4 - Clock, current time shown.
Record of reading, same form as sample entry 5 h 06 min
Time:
4 h 52 min
